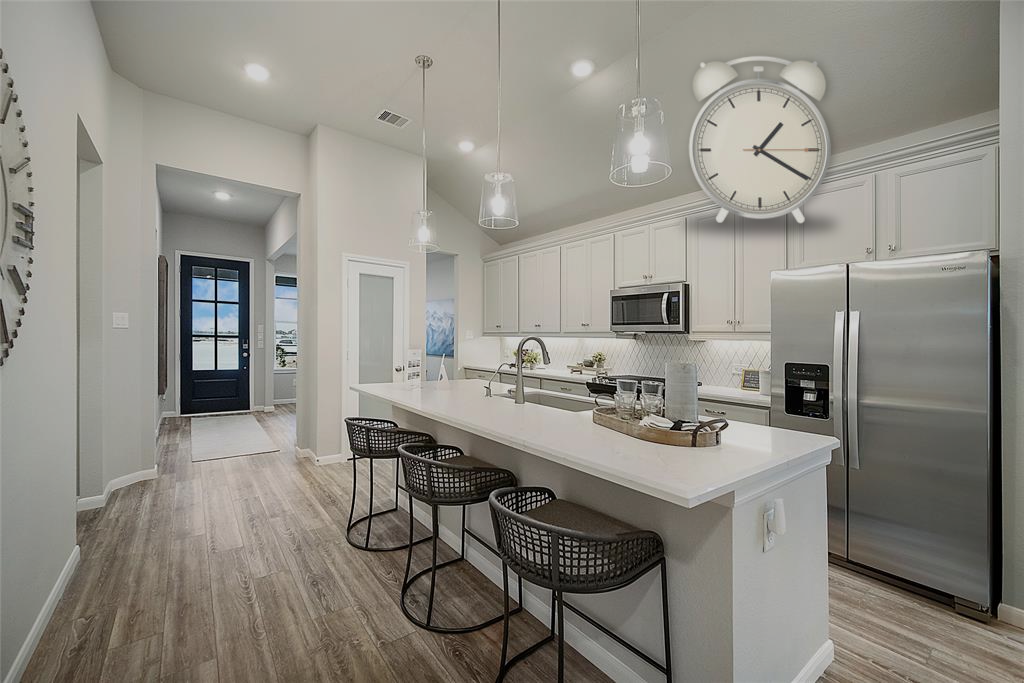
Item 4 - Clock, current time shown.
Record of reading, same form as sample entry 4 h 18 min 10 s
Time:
1 h 20 min 15 s
